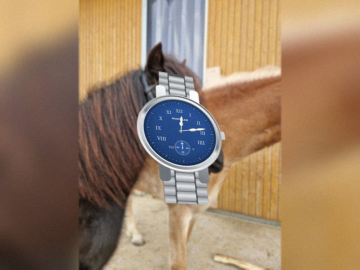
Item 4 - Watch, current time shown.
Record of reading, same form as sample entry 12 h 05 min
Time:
12 h 13 min
